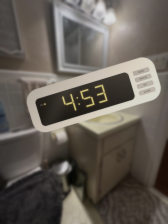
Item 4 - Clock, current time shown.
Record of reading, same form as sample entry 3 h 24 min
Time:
4 h 53 min
